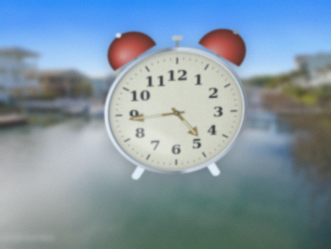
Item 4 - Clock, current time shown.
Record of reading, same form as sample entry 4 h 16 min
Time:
4 h 44 min
